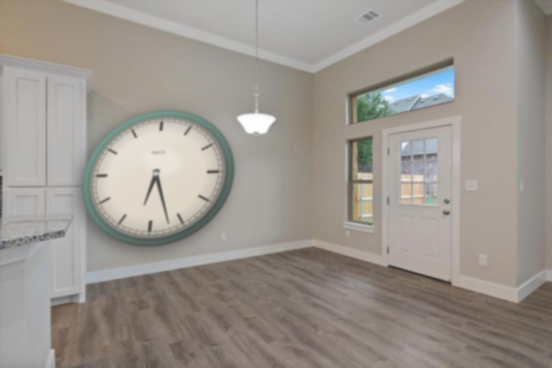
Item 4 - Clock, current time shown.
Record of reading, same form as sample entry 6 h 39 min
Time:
6 h 27 min
